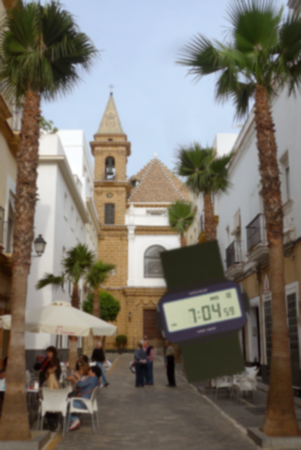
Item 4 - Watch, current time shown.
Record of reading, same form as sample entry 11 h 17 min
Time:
7 h 04 min
